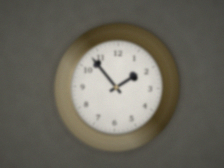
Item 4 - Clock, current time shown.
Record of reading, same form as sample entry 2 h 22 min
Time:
1 h 53 min
